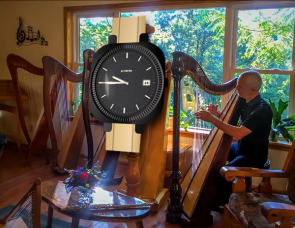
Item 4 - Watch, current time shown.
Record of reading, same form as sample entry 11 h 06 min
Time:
9 h 45 min
